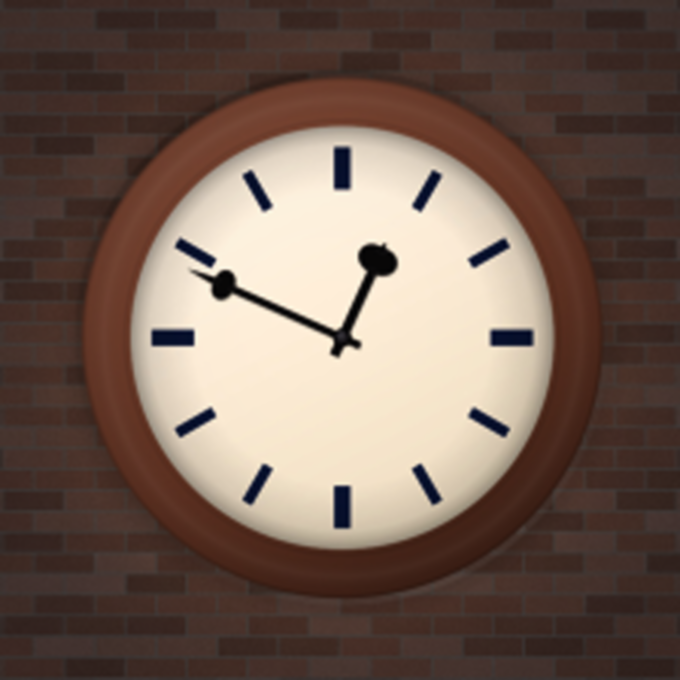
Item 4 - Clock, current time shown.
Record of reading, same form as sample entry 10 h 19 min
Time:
12 h 49 min
